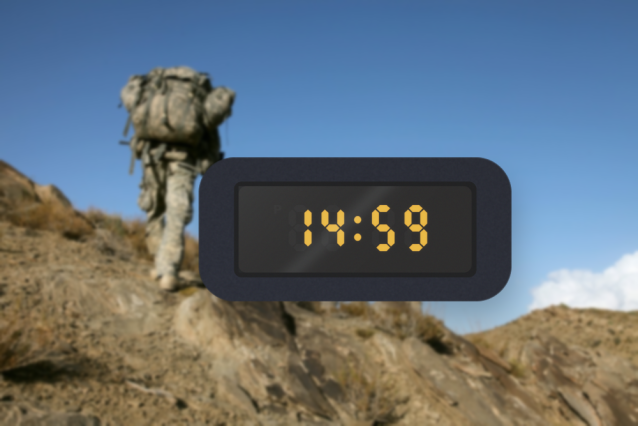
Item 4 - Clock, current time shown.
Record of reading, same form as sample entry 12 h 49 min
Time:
14 h 59 min
